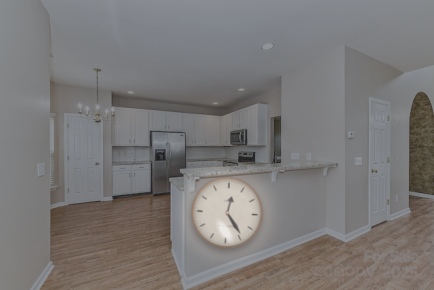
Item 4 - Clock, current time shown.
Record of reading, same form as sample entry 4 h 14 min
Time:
12 h 24 min
